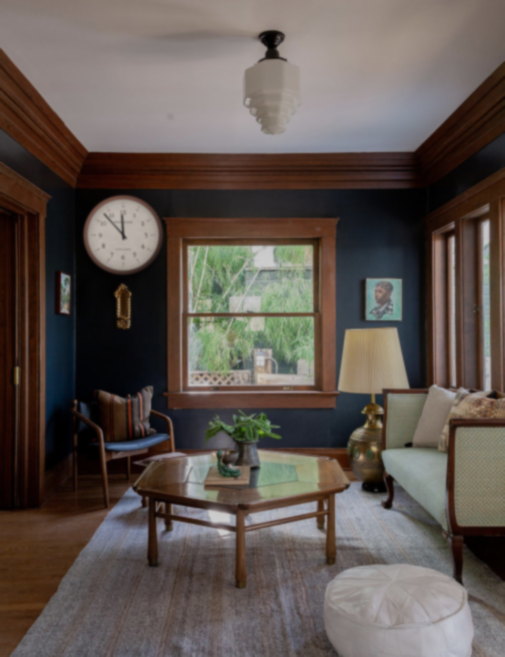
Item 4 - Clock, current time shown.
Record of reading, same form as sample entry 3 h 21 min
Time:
11 h 53 min
